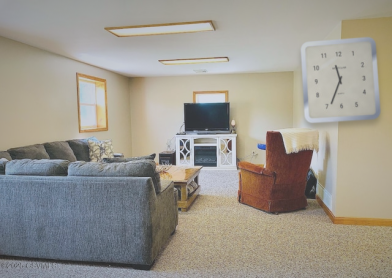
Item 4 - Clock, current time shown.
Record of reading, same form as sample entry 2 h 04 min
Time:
11 h 34 min
